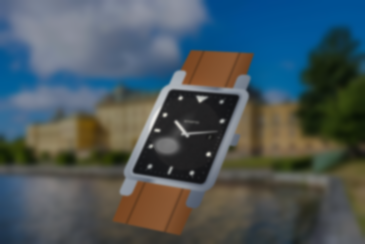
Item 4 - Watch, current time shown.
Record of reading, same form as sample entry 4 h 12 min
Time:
10 h 13 min
